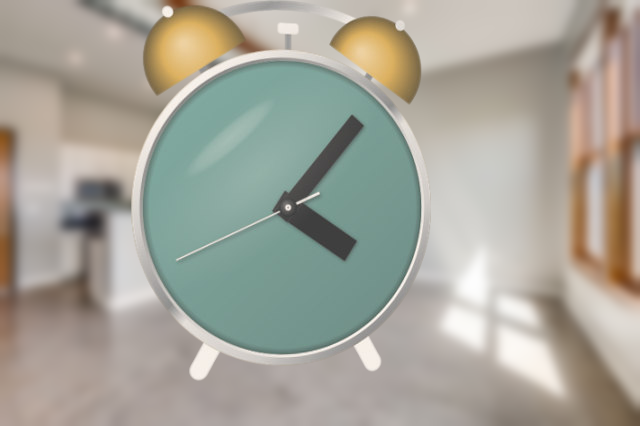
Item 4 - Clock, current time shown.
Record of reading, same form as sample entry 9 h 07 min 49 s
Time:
4 h 06 min 41 s
